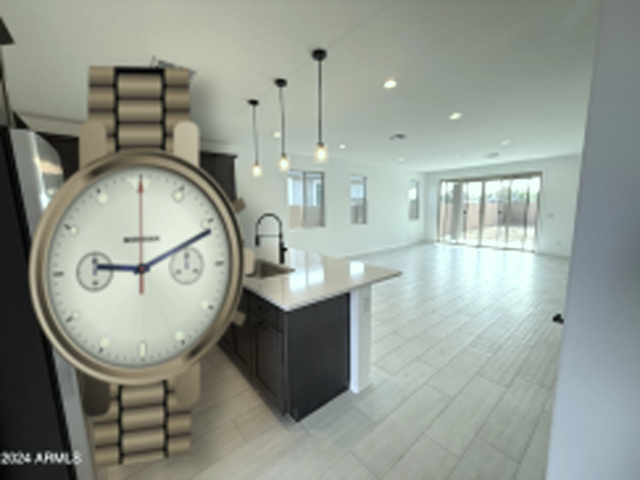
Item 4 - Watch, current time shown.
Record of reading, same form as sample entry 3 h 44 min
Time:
9 h 11 min
